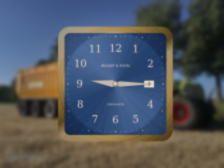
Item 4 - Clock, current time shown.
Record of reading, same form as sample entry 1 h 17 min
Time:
9 h 15 min
